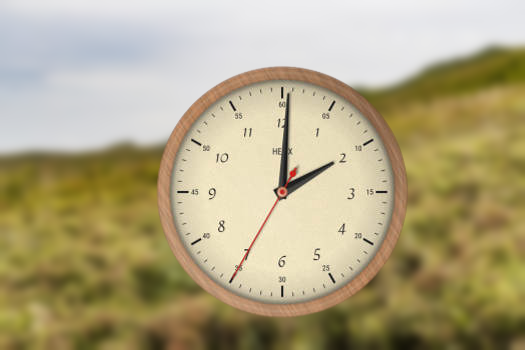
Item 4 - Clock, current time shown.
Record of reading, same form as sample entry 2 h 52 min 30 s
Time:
2 h 00 min 35 s
